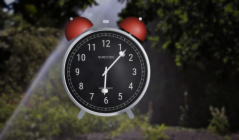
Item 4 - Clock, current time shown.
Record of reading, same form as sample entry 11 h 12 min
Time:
6 h 07 min
